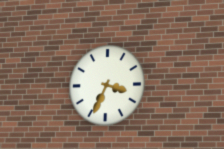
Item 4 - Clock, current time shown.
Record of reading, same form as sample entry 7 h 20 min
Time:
3 h 34 min
